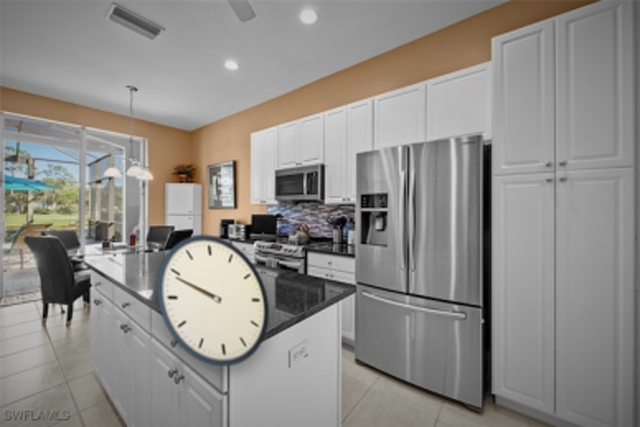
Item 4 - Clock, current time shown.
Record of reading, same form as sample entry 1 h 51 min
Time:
9 h 49 min
